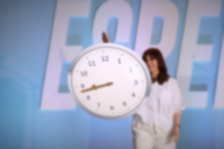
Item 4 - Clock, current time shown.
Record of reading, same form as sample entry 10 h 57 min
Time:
8 h 43 min
